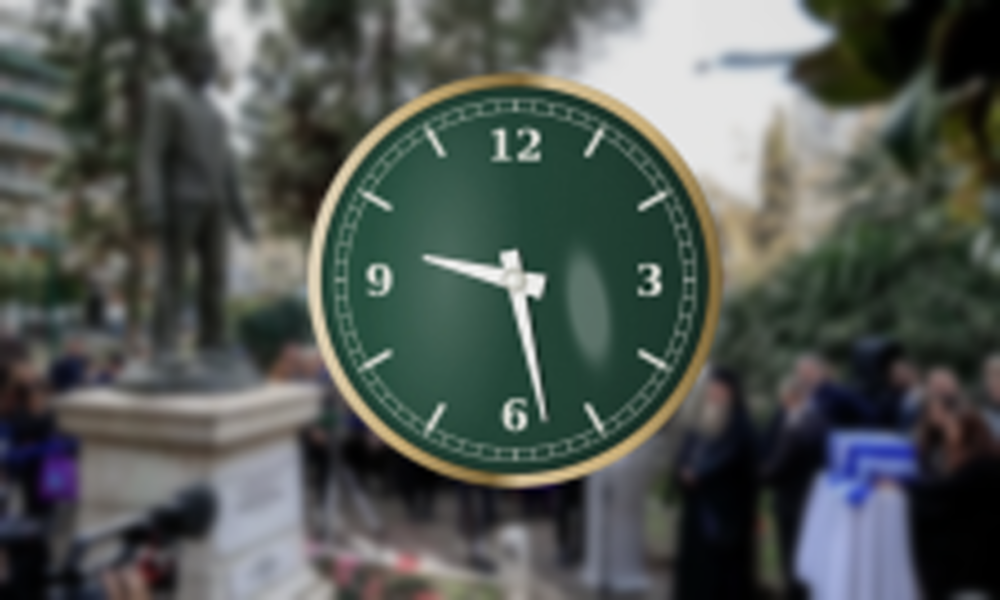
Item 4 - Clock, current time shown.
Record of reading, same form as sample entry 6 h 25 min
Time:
9 h 28 min
